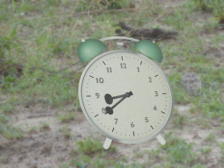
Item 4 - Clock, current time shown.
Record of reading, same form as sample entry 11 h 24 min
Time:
8 h 39 min
